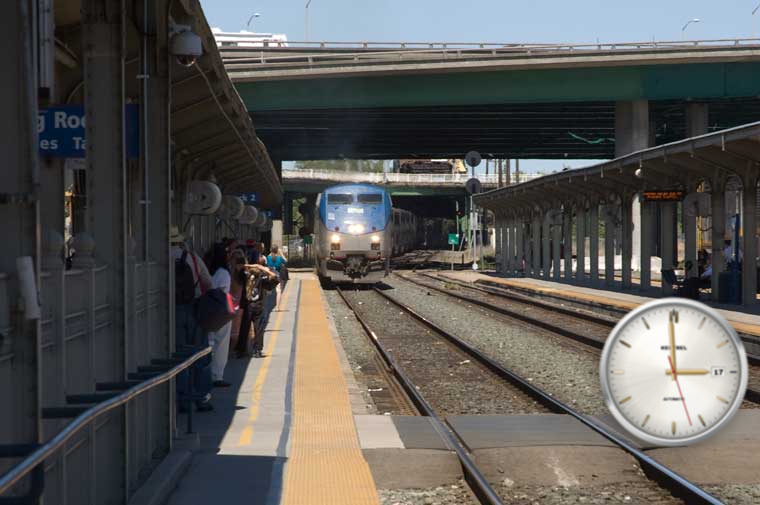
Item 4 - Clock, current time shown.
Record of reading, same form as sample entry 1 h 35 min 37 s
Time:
2 h 59 min 27 s
